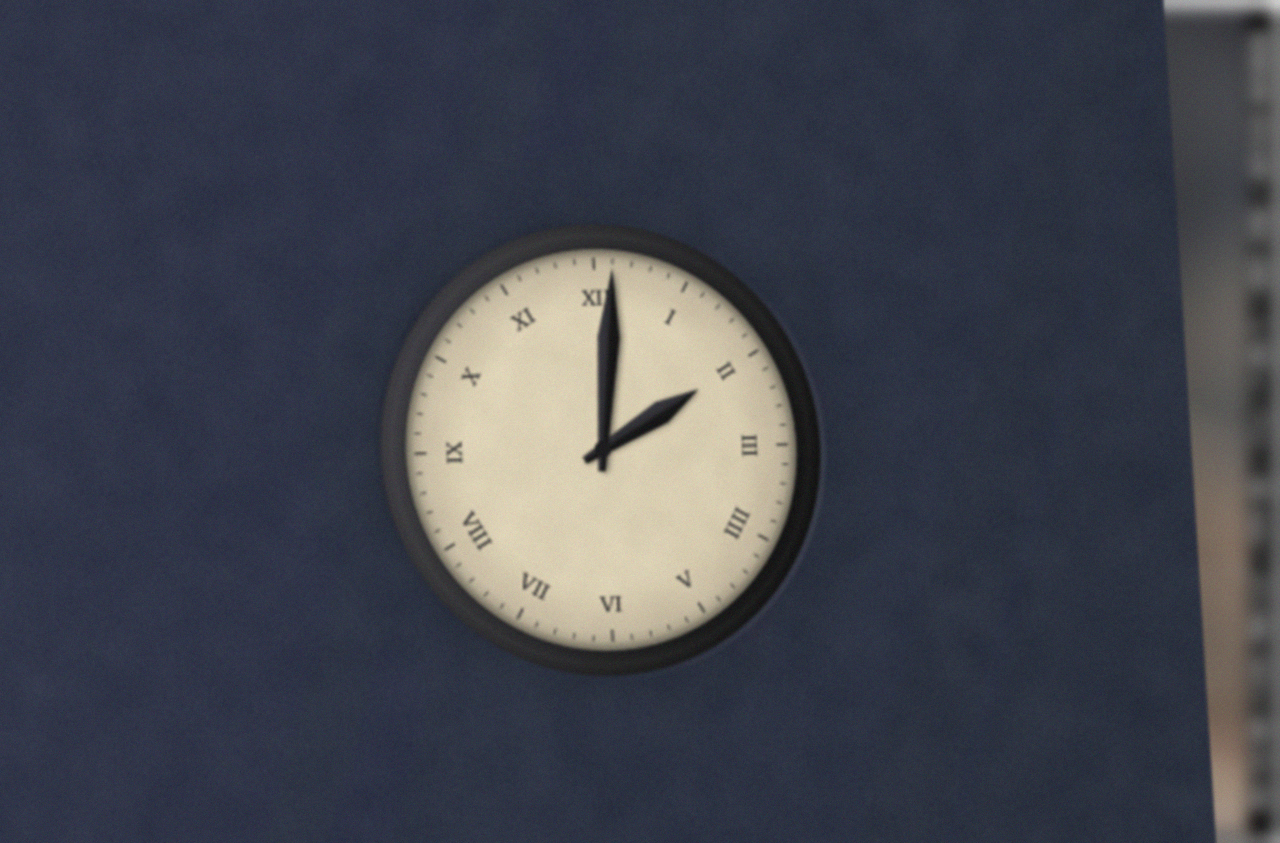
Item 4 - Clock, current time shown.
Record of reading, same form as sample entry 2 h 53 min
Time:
2 h 01 min
